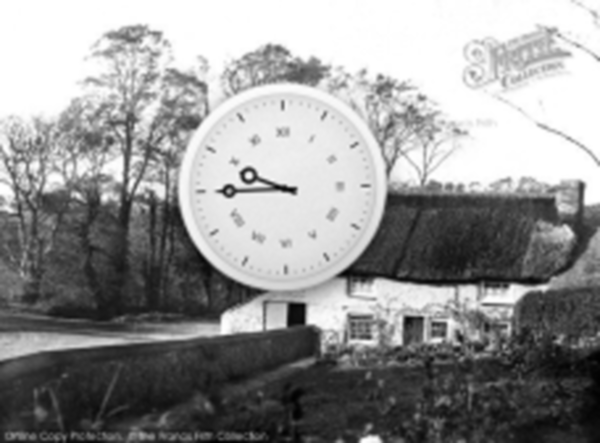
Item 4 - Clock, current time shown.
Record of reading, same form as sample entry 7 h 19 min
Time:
9 h 45 min
